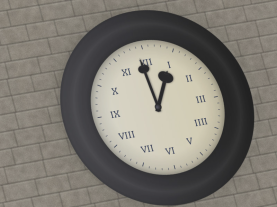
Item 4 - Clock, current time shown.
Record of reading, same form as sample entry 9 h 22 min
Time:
12 h 59 min
